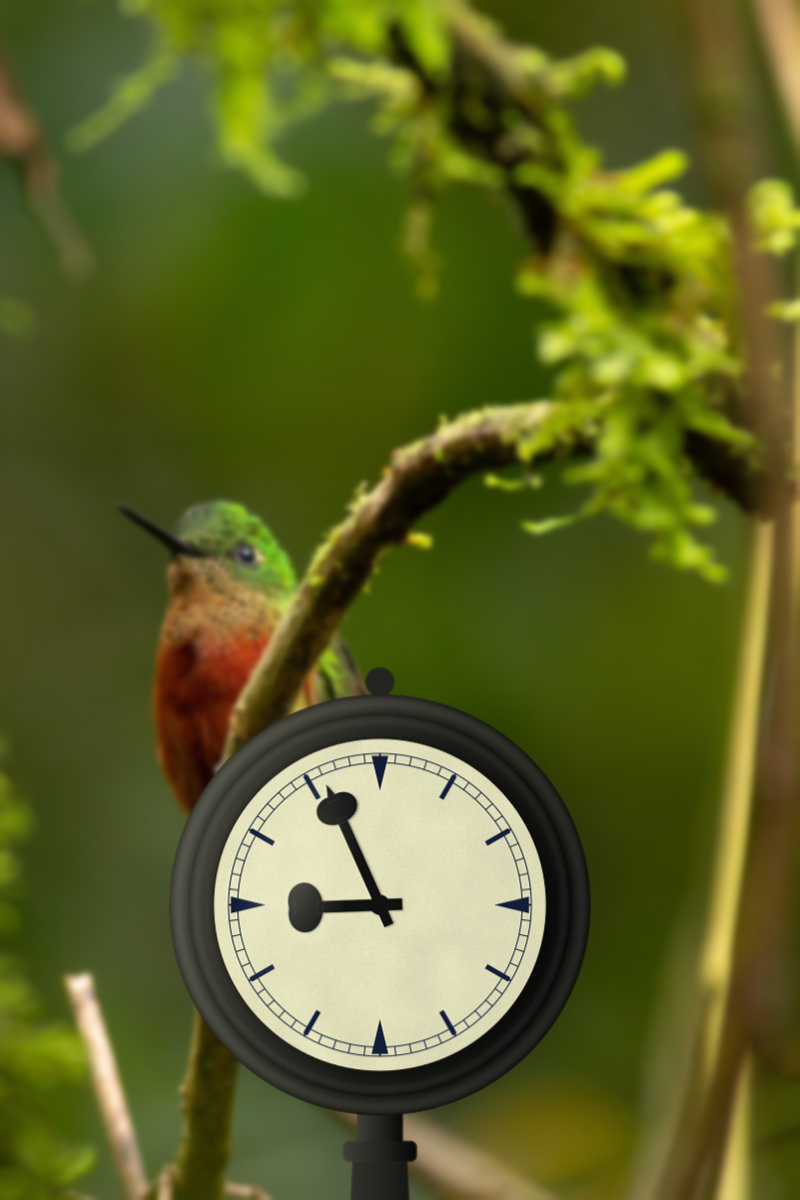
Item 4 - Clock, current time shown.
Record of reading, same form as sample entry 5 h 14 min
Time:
8 h 56 min
